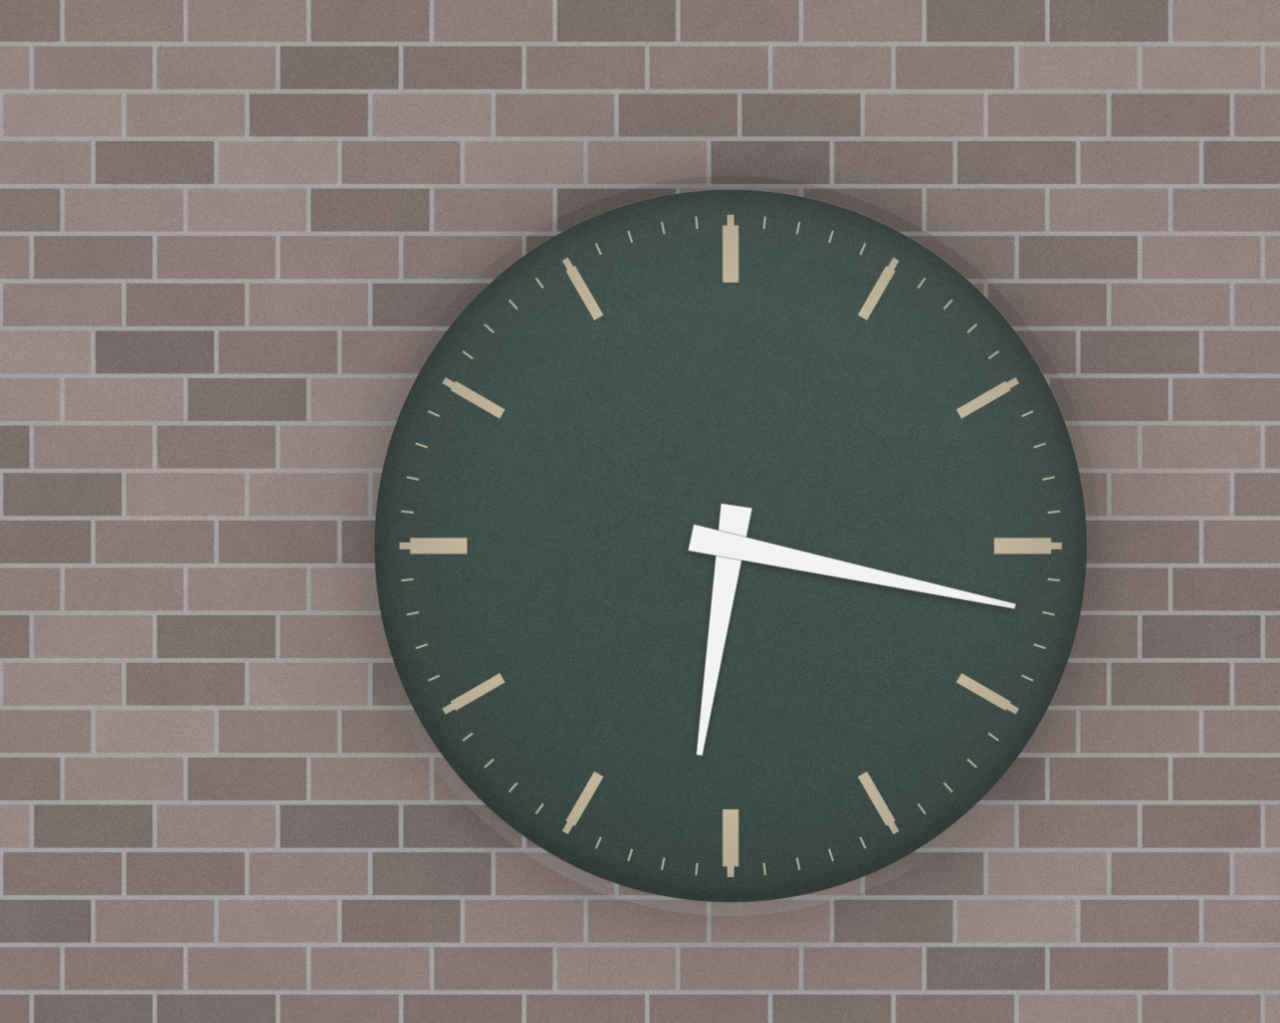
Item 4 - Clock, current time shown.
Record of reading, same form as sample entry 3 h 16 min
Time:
6 h 17 min
